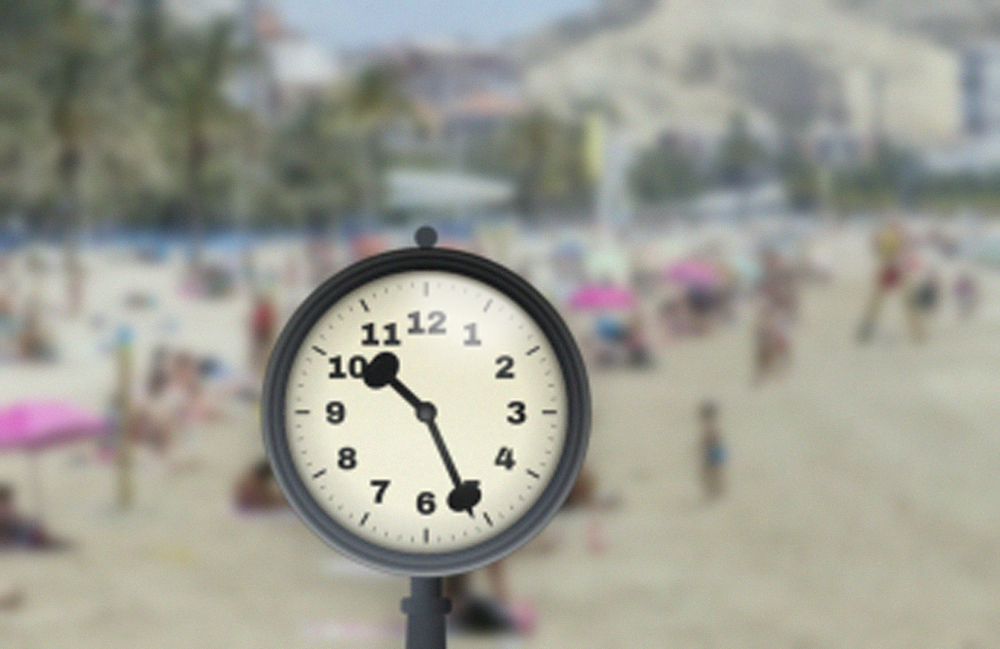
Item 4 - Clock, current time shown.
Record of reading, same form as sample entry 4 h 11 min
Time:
10 h 26 min
